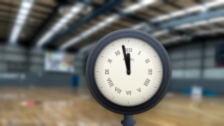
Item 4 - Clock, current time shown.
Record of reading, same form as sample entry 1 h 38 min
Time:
11 h 58 min
